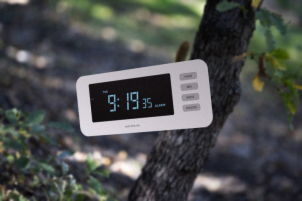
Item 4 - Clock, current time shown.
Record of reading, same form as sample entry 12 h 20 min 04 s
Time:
9 h 19 min 35 s
